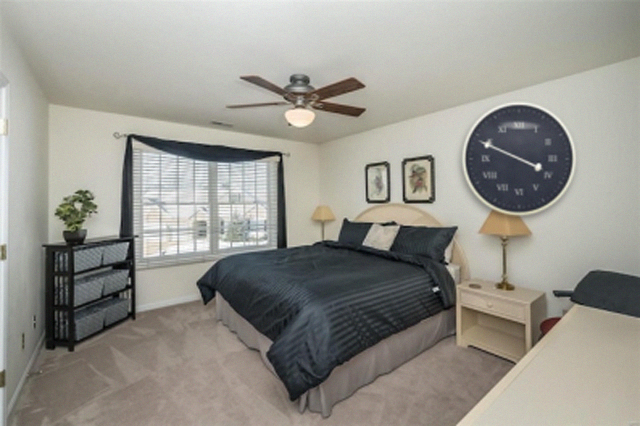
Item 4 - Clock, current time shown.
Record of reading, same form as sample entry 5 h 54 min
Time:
3 h 49 min
